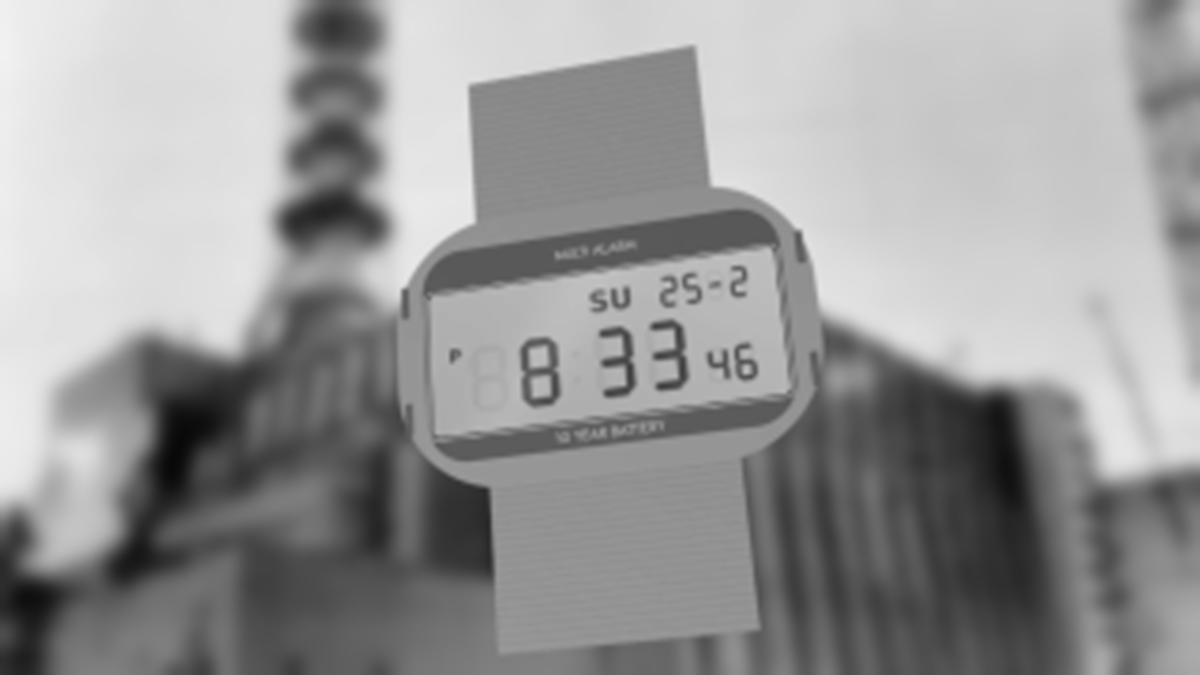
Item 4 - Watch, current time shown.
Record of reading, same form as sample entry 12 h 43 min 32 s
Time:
8 h 33 min 46 s
